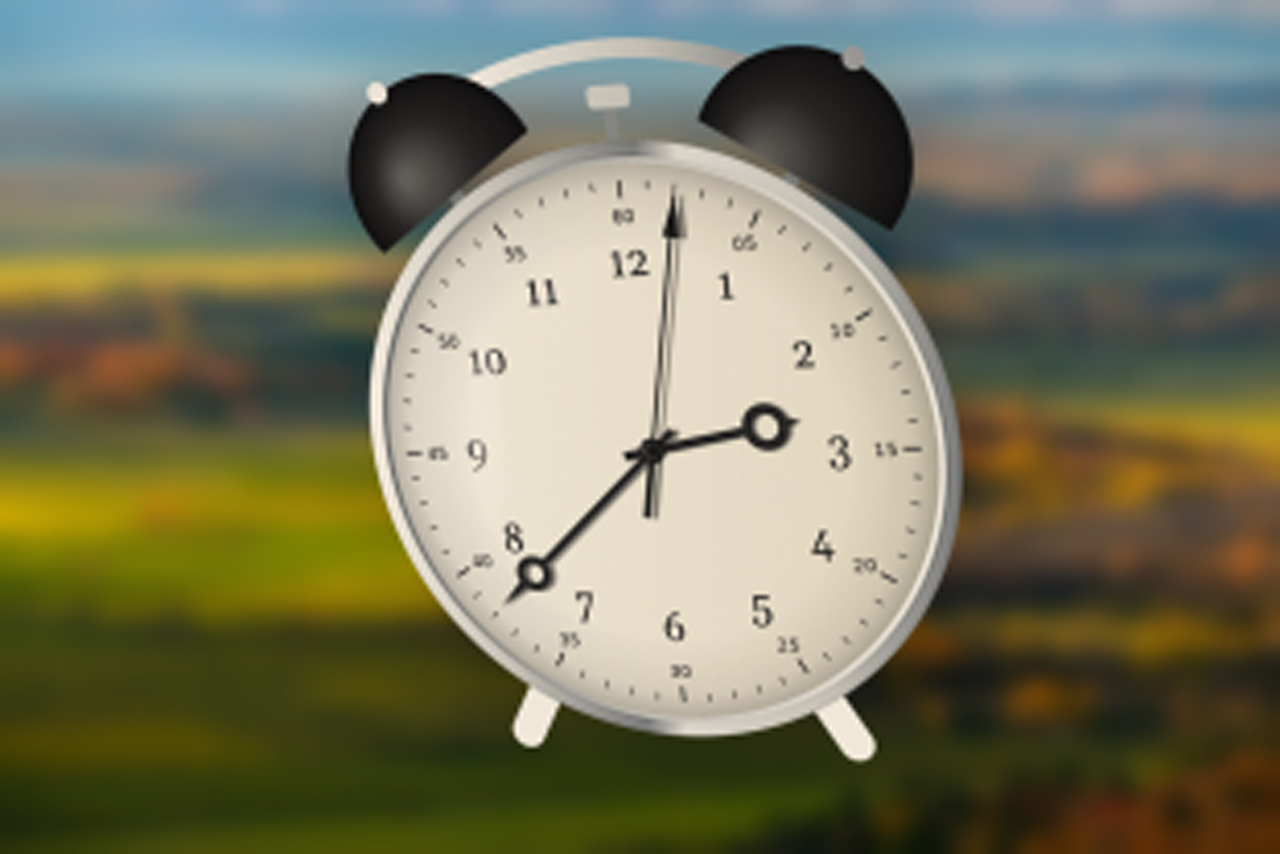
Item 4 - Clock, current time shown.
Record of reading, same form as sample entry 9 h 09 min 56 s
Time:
2 h 38 min 02 s
